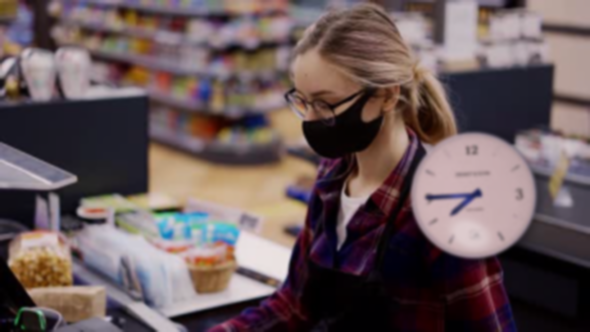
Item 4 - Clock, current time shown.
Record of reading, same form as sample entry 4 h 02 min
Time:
7 h 45 min
